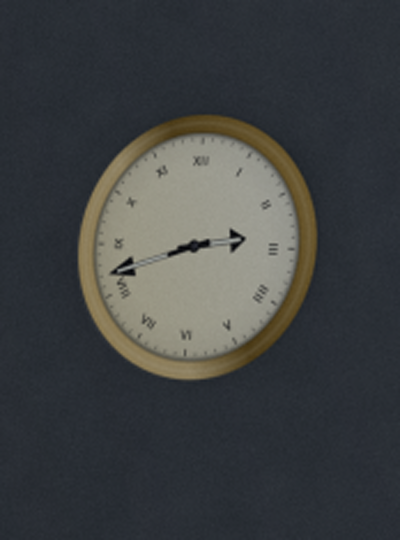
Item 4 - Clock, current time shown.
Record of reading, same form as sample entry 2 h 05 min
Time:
2 h 42 min
